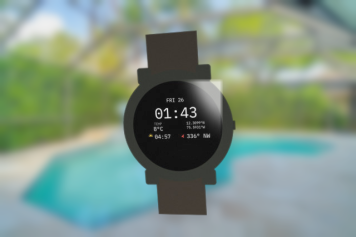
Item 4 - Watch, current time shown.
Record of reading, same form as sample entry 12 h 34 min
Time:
1 h 43 min
